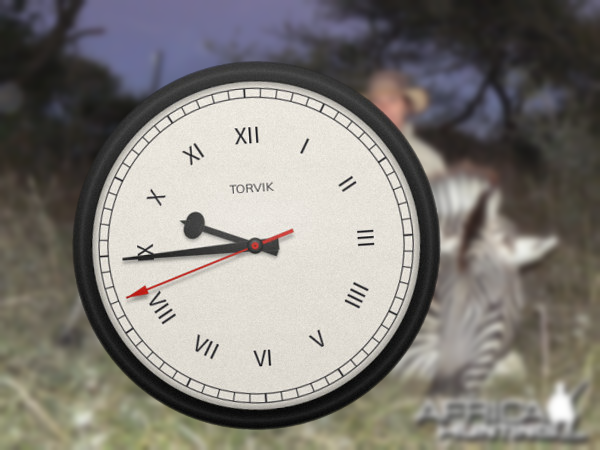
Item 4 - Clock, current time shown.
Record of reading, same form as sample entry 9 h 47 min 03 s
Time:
9 h 44 min 42 s
